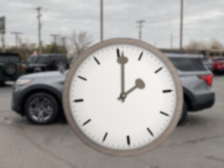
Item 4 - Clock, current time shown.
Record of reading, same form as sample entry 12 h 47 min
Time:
2 h 01 min
